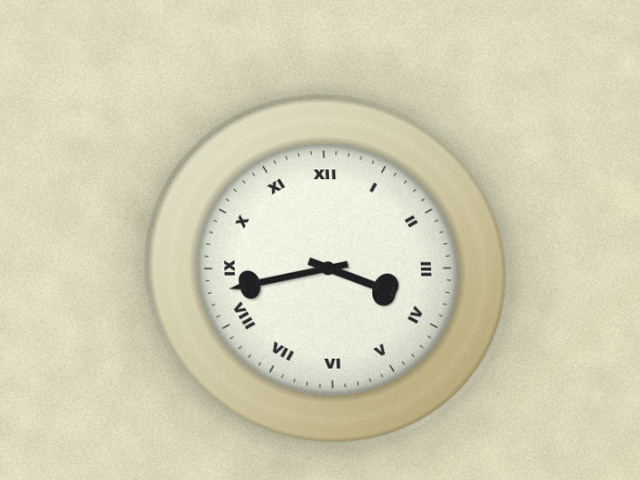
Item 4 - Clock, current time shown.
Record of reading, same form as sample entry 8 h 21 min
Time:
3 h 43 min
